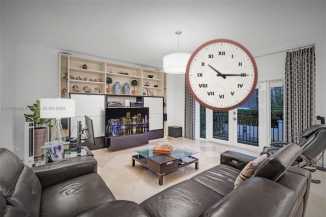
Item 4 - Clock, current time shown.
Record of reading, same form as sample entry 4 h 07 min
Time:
10 h 15 min
